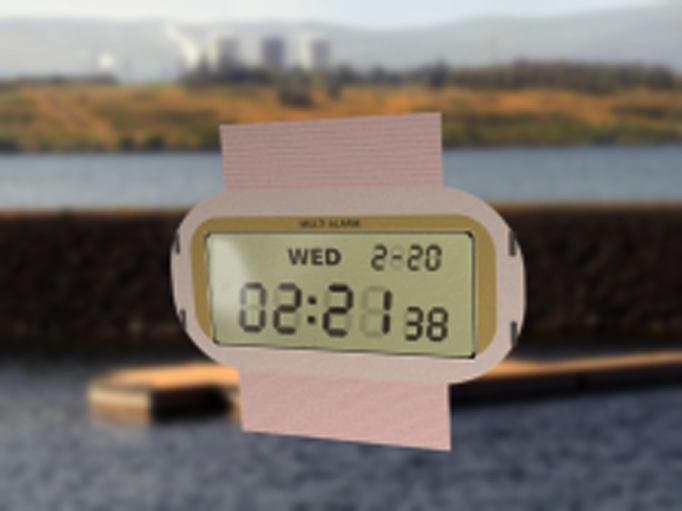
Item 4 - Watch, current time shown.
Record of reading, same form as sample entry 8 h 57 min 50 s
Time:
2 h 21 min 38 s
